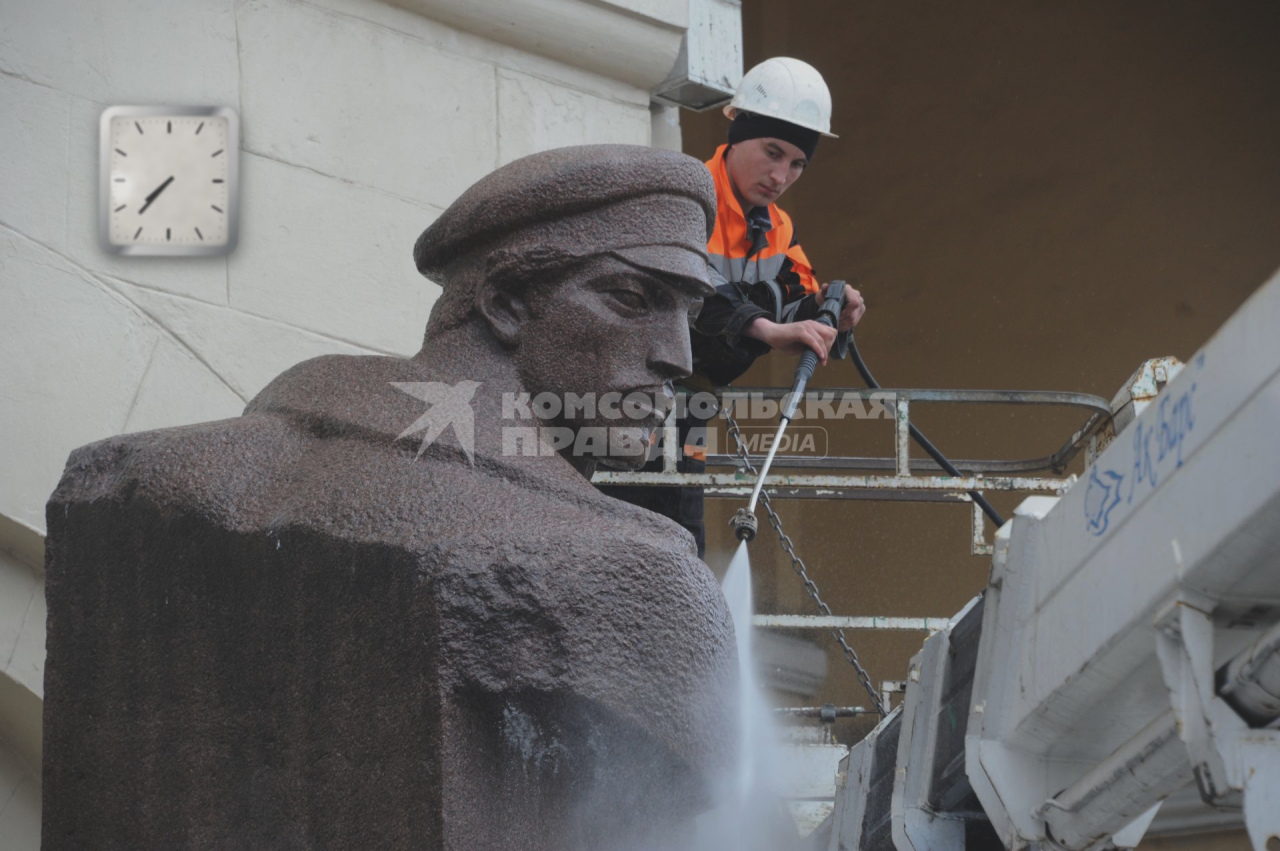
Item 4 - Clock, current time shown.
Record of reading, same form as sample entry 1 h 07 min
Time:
7 h 37 min
